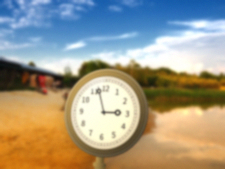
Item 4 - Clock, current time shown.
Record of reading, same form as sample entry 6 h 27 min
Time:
2 h 57 min
